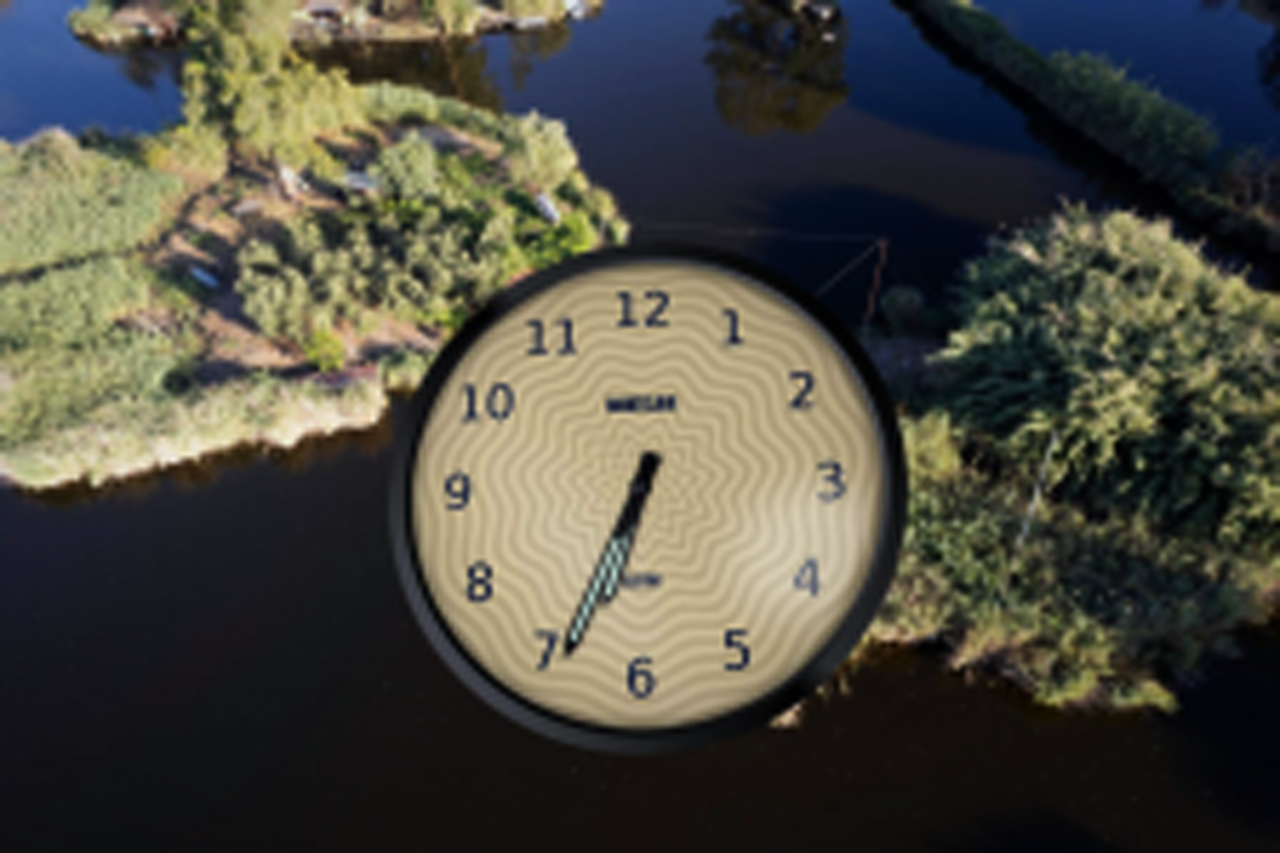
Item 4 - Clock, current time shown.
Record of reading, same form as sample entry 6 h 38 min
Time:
6 h 34 min
